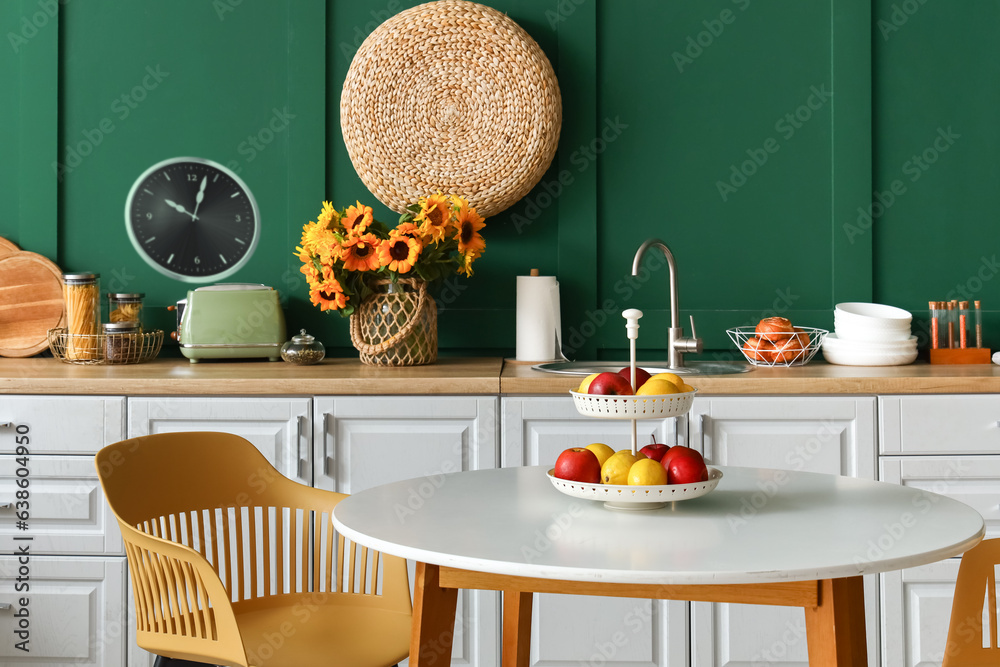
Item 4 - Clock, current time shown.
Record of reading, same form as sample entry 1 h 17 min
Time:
10 h 03 min
